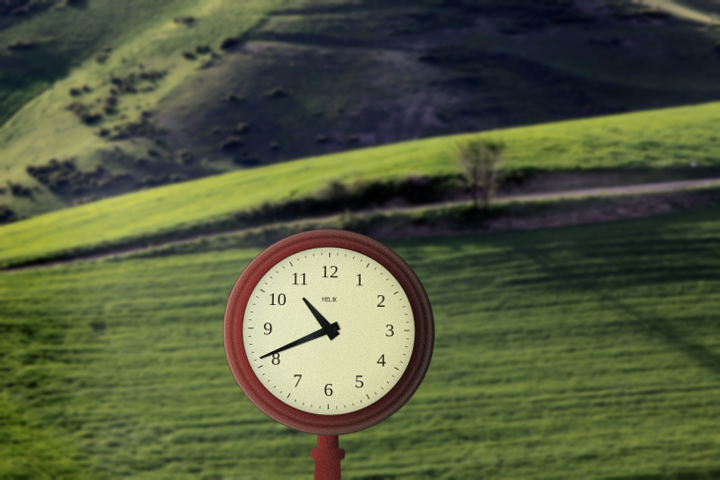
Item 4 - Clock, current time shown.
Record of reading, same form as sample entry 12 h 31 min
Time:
10 h 41 min
